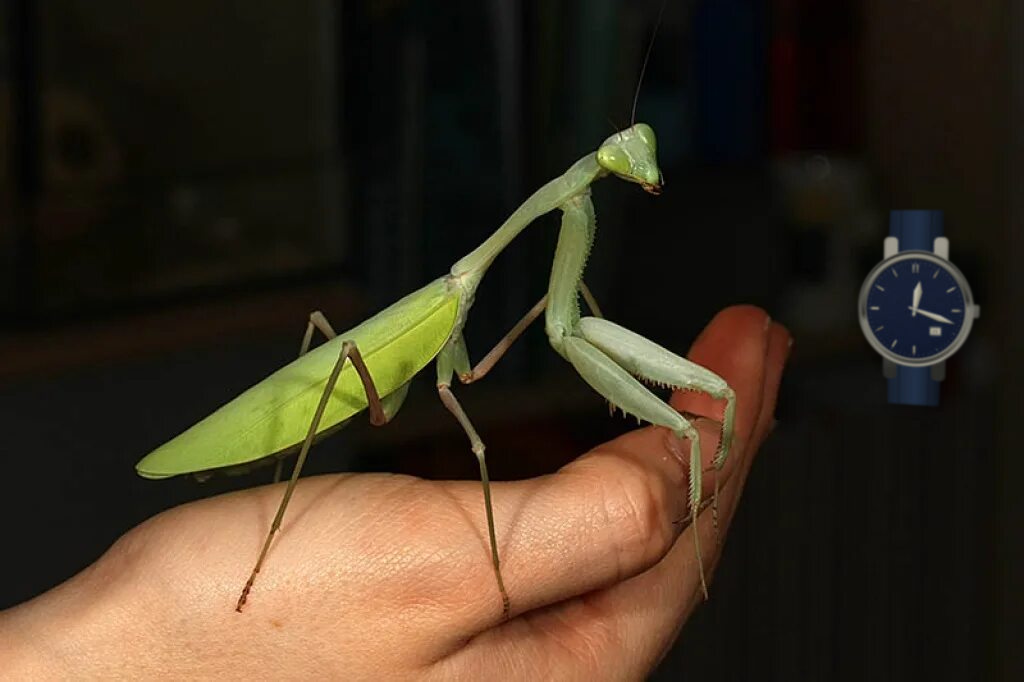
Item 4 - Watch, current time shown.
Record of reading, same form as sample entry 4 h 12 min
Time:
12 h 18 min
